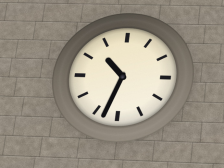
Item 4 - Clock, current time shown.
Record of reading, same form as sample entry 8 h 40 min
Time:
10 h 33 min
